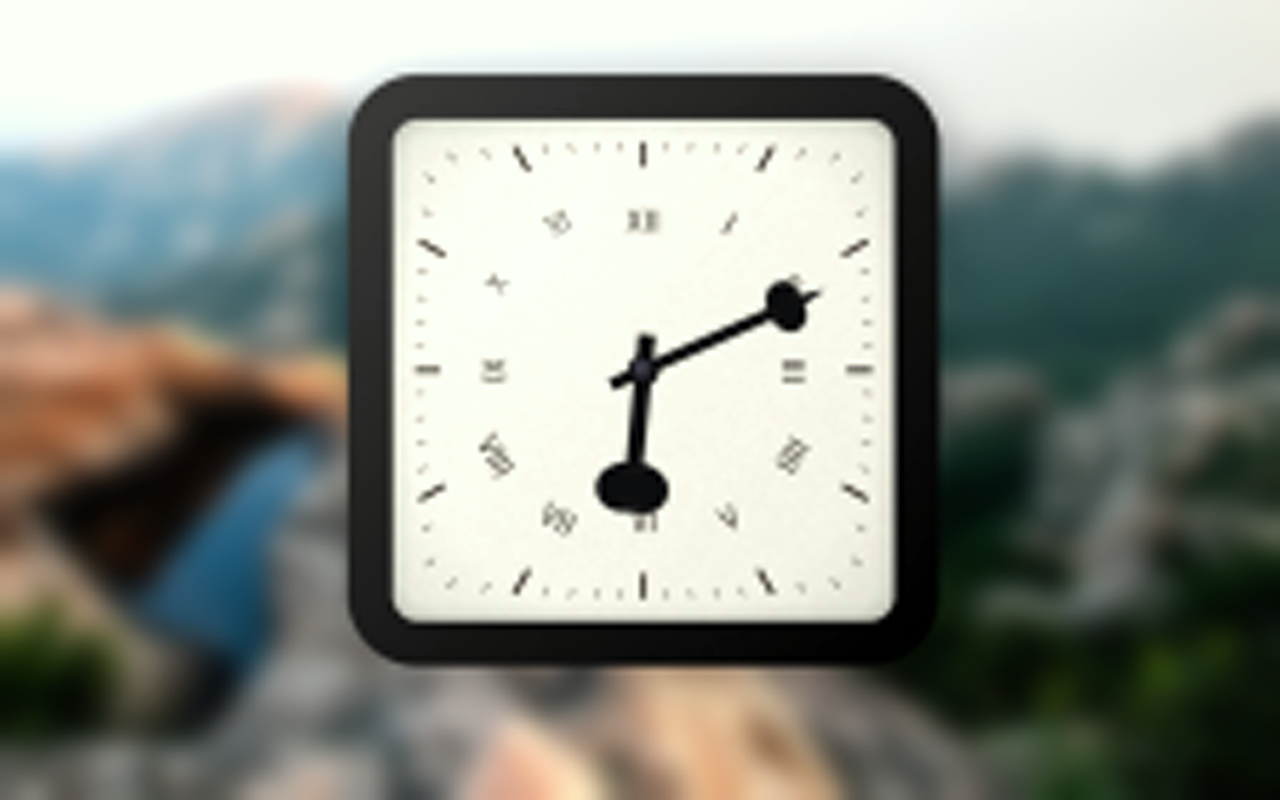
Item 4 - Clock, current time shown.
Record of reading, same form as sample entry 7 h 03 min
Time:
6 h 11 min
